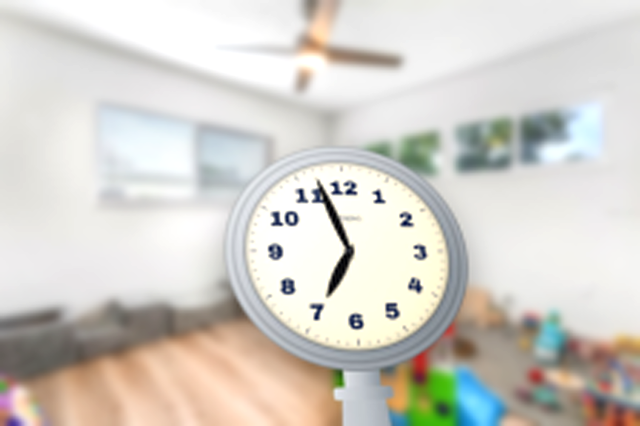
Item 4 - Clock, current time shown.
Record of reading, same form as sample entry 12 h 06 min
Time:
6 h 57 min
